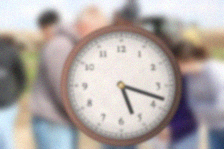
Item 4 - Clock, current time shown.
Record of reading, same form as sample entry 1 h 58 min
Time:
5 h 18 min
